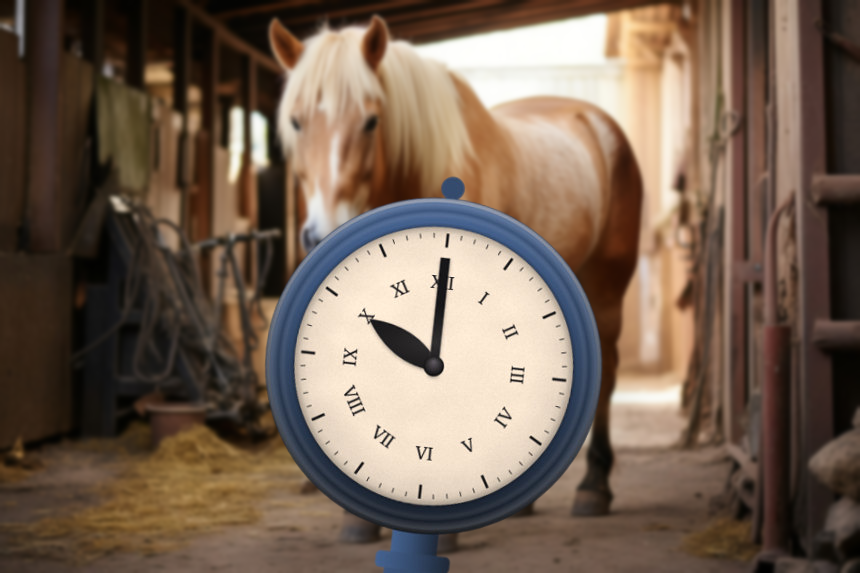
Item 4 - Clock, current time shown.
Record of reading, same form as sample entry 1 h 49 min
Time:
10 h 00 min
